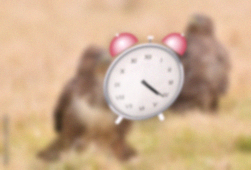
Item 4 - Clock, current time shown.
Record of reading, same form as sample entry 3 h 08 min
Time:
4 h 21 min
